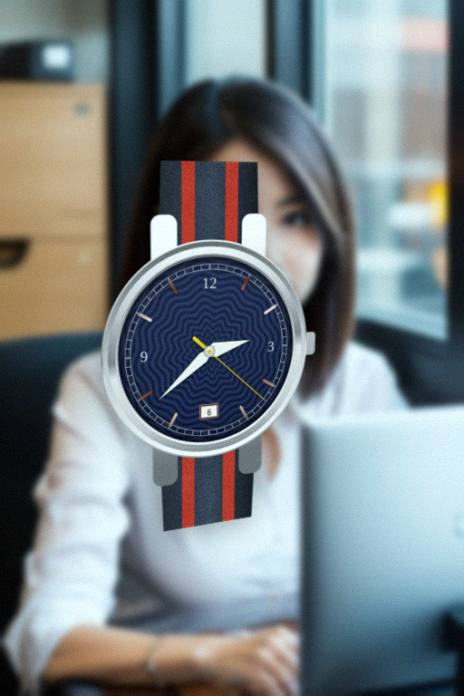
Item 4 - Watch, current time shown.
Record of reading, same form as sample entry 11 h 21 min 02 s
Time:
2 h 38 min 22 s
